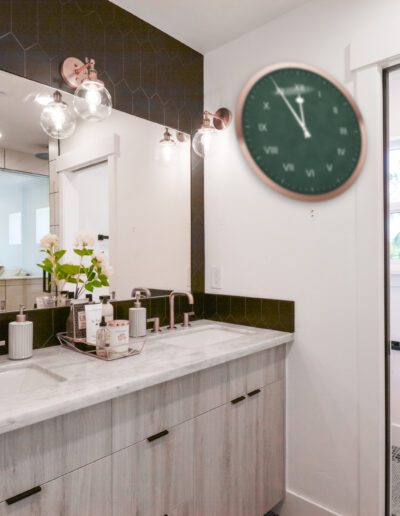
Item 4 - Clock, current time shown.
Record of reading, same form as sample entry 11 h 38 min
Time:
11 h 55 min
